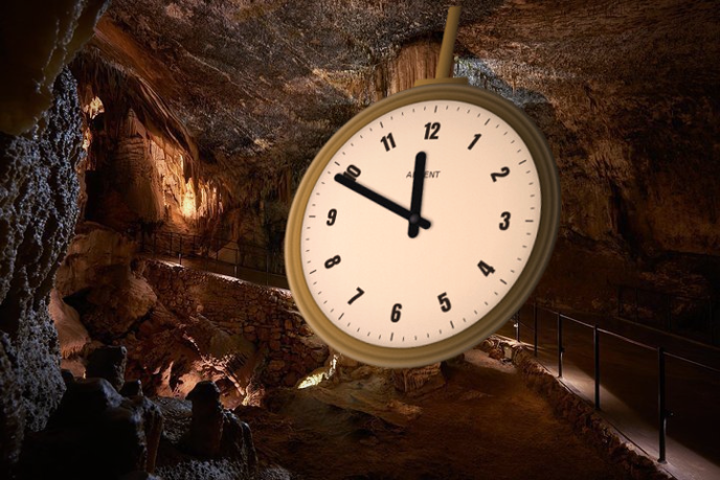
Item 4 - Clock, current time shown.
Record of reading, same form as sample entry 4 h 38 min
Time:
11 h 49 min
